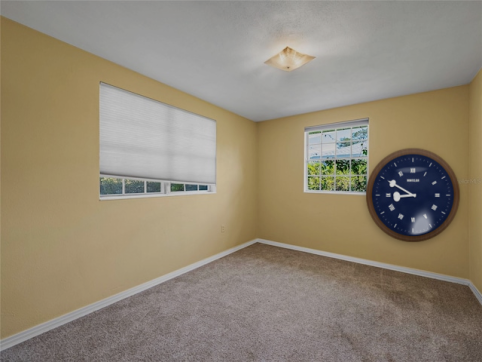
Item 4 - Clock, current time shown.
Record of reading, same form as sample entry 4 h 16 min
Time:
8 h 50 min
